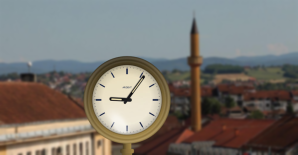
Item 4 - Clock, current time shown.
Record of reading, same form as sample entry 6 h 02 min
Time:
9 h 06 min
